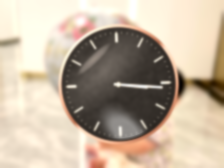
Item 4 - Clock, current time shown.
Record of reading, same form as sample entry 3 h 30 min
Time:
3 h 16 min
